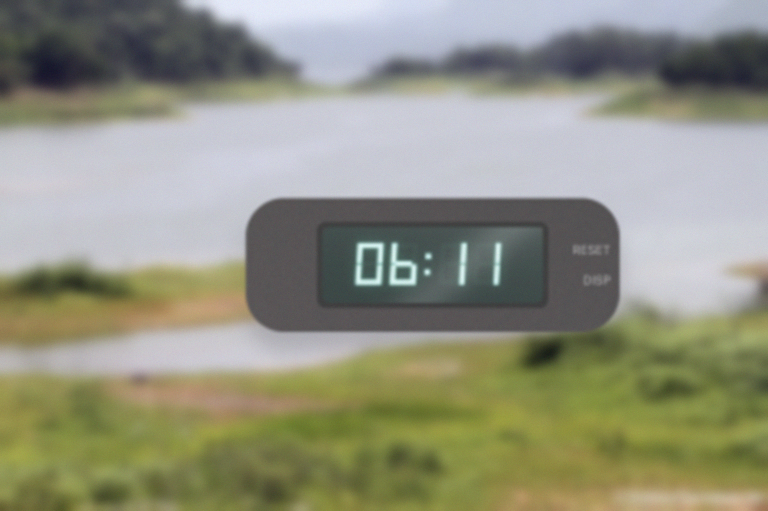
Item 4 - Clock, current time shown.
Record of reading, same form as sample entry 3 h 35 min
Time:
6 h 11 min
